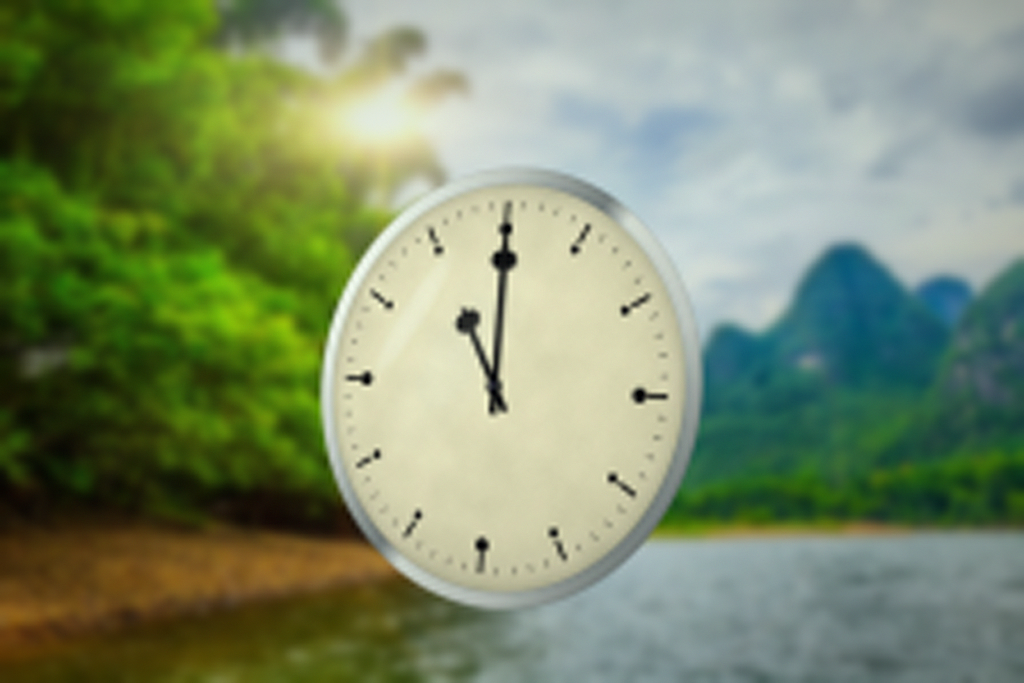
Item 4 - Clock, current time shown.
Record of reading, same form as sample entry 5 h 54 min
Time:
11 h 00 min
